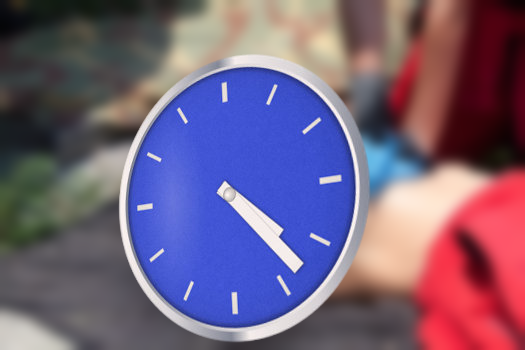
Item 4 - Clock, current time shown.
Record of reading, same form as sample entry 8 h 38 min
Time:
4 h 23 min
